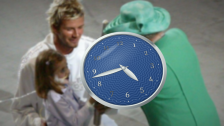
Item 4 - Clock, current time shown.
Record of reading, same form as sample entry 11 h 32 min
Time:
4 h 43 min
